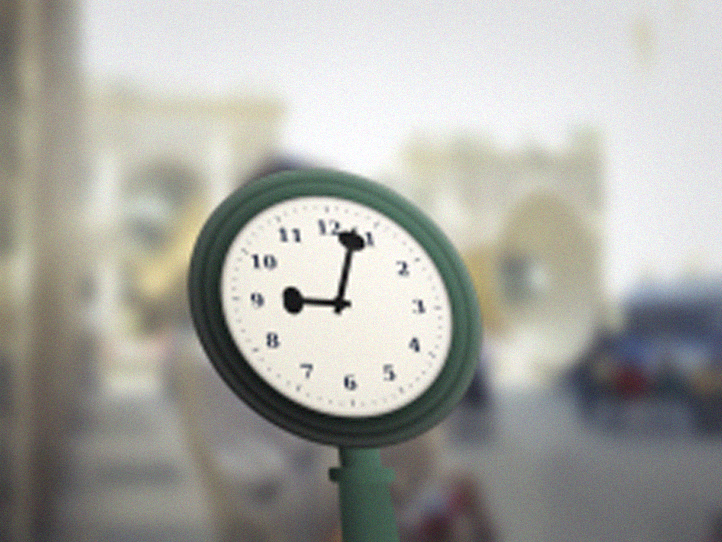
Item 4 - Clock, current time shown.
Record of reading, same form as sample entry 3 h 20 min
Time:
9 h 03 min
